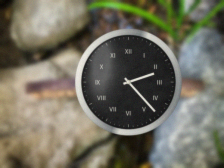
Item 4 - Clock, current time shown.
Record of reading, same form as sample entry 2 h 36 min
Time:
2 h 23 min
